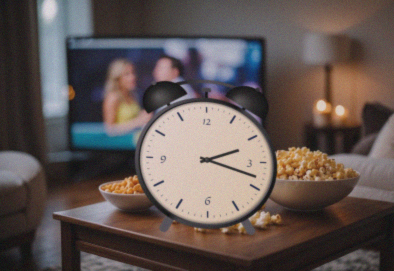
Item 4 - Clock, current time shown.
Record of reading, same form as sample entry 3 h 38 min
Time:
2 h 18 min
